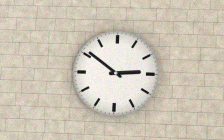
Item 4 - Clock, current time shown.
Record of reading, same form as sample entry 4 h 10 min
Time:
2 h 51 min
